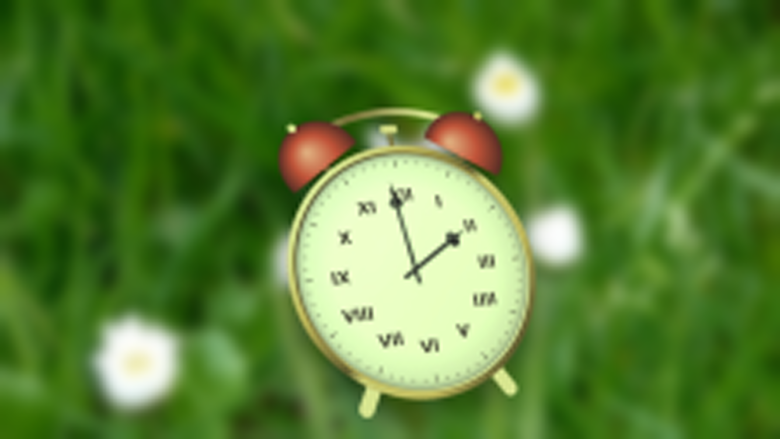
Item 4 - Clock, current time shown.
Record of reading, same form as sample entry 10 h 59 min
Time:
1 h 59 min
